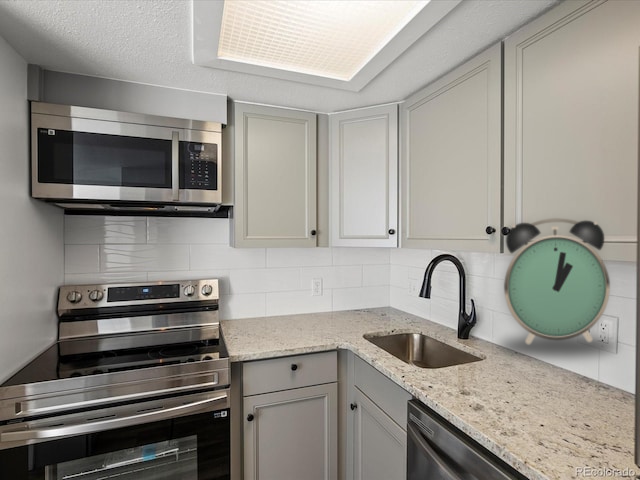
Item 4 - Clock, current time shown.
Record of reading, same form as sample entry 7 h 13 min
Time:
1 h 02 min
